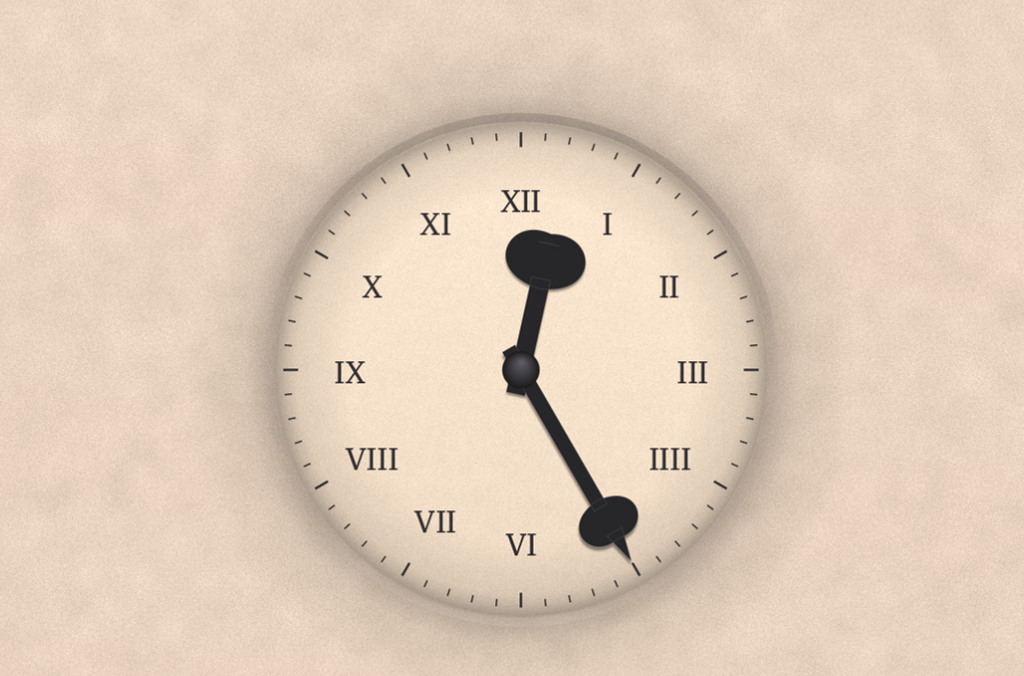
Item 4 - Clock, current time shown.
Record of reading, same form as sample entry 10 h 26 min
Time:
12 h 25 min
